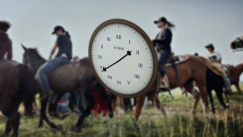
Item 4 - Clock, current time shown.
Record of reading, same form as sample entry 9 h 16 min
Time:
1 h 39 min
